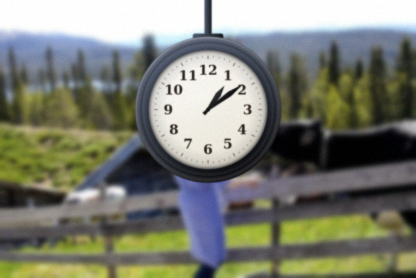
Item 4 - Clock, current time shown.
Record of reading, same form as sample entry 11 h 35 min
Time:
1 h 09 min
